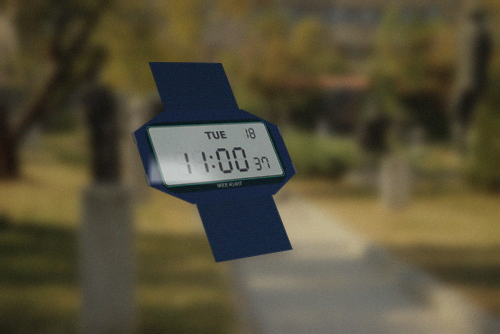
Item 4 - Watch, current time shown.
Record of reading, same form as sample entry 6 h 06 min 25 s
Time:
11 h 00 min 37 s
